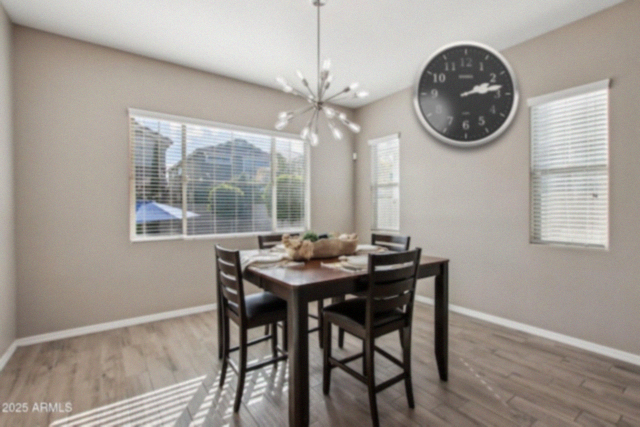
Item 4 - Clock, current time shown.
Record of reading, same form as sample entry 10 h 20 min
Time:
2 h 13 min
